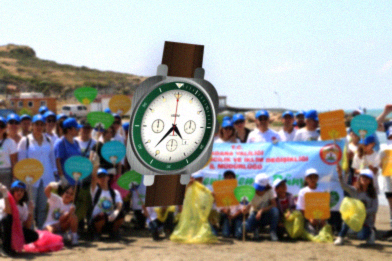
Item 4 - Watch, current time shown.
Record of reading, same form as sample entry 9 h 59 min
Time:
4 h 37 min
